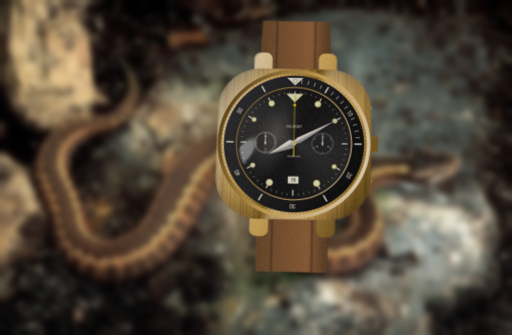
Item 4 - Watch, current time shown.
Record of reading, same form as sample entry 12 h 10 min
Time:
8 h 10 min
